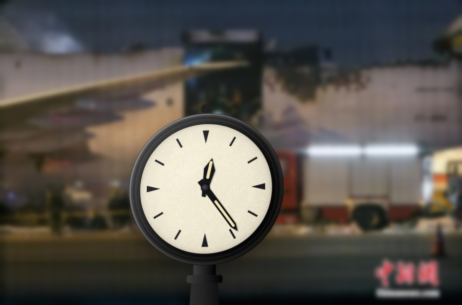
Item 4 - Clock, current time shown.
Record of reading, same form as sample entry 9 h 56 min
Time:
12 h 24 min
